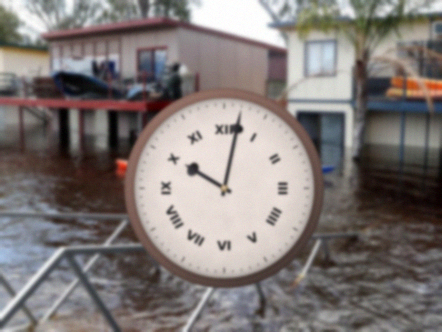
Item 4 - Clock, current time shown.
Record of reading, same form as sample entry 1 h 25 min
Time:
10 h 02 min
